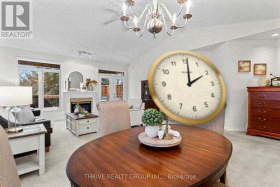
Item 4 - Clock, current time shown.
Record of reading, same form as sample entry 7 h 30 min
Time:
2 h 01 min
